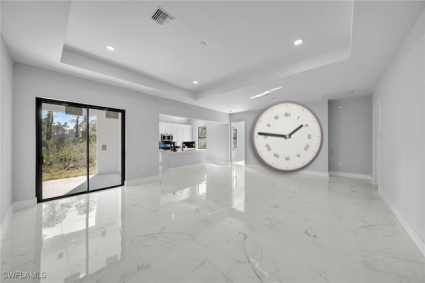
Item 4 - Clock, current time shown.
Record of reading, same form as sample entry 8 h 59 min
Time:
1 h 46 min
